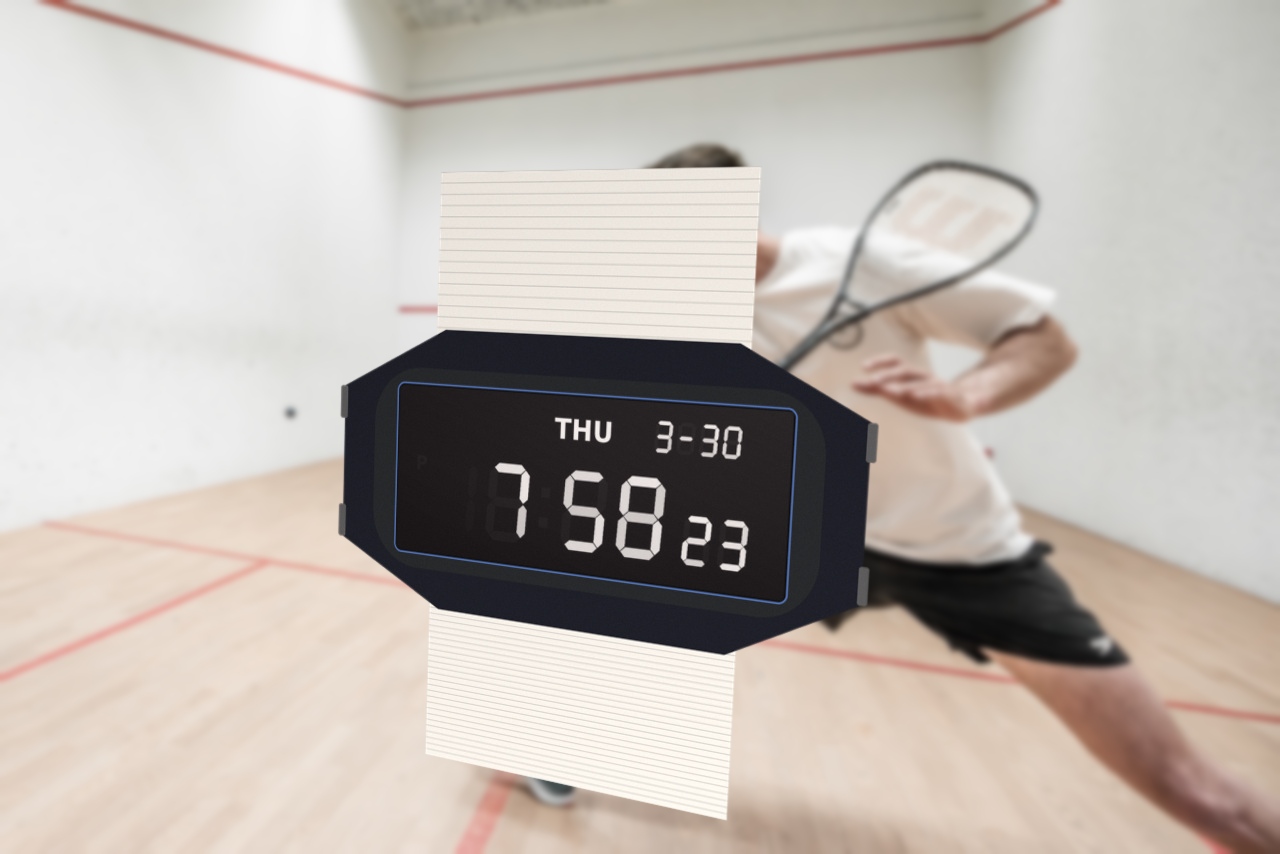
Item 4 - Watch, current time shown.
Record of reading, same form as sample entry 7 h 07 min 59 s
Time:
7 h 58 min 23 s
